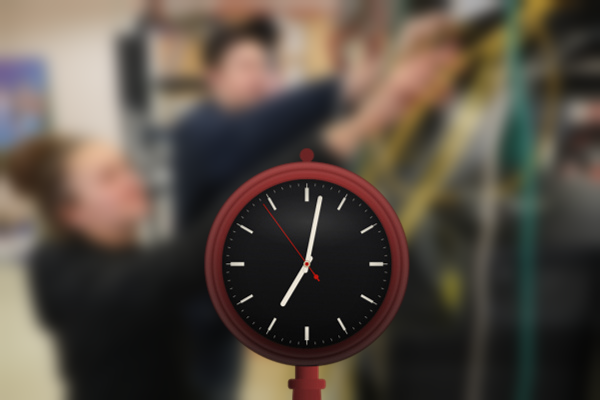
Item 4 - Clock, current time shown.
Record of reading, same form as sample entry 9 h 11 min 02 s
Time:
7 h 01 min 54 s
